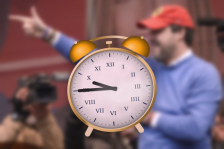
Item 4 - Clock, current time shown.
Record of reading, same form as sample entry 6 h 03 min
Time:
9 h 45 min
